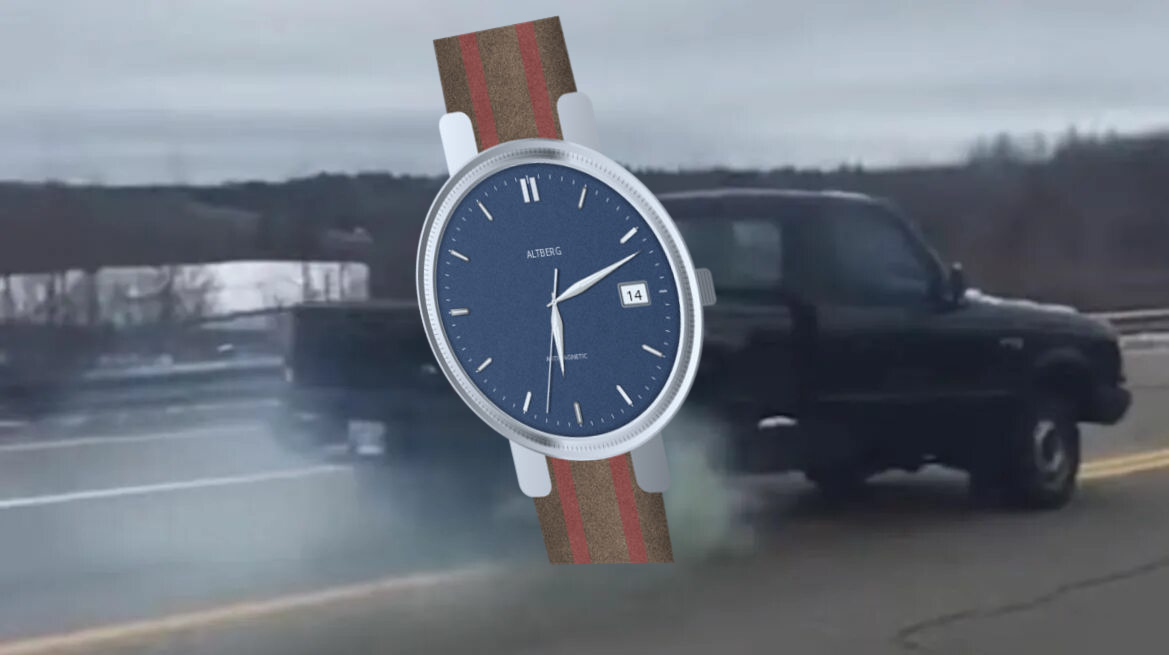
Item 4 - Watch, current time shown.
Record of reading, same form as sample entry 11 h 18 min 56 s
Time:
6 h 11 min 33 s
